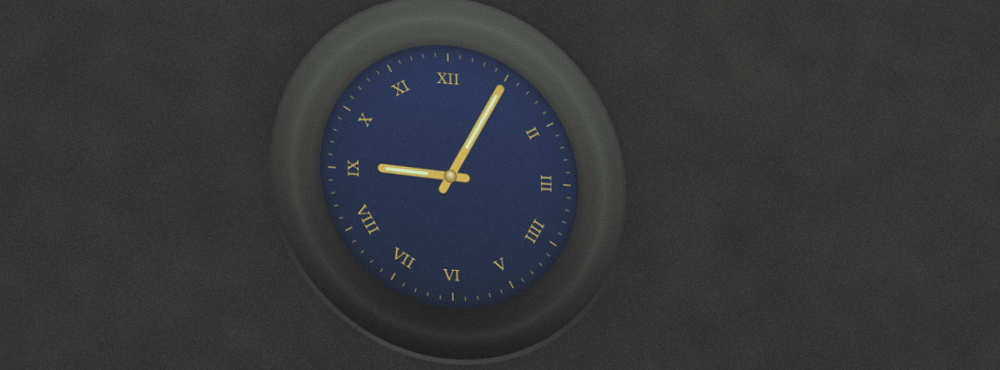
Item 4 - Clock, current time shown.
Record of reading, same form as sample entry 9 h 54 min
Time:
9 h 05 min
